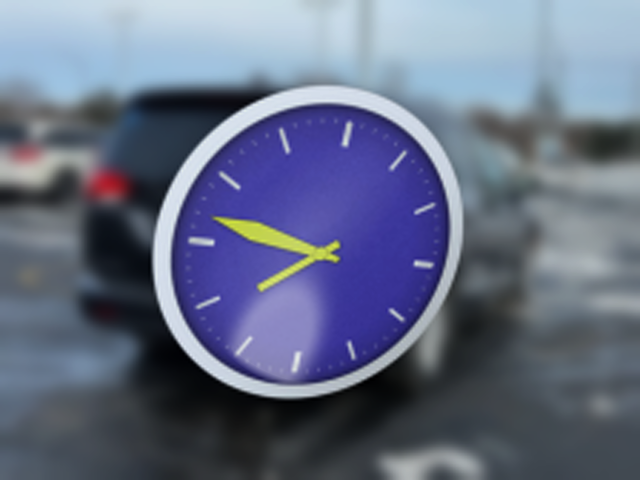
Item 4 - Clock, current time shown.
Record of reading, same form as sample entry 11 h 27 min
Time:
7 h 47 min
